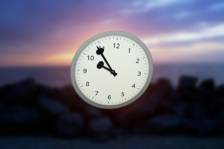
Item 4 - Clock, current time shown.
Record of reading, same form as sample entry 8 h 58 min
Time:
9 h 54 min
